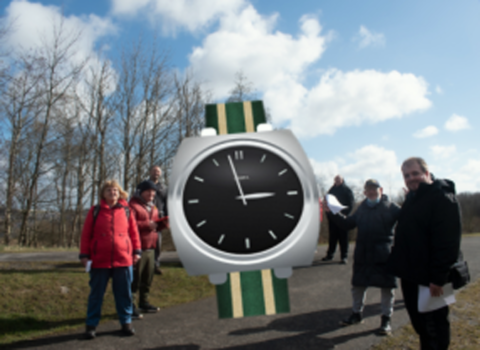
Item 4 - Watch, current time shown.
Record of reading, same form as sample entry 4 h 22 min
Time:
2 h 58 min
